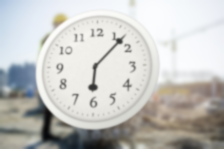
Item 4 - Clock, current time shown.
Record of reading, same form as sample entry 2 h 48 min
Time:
6 h 07 min
